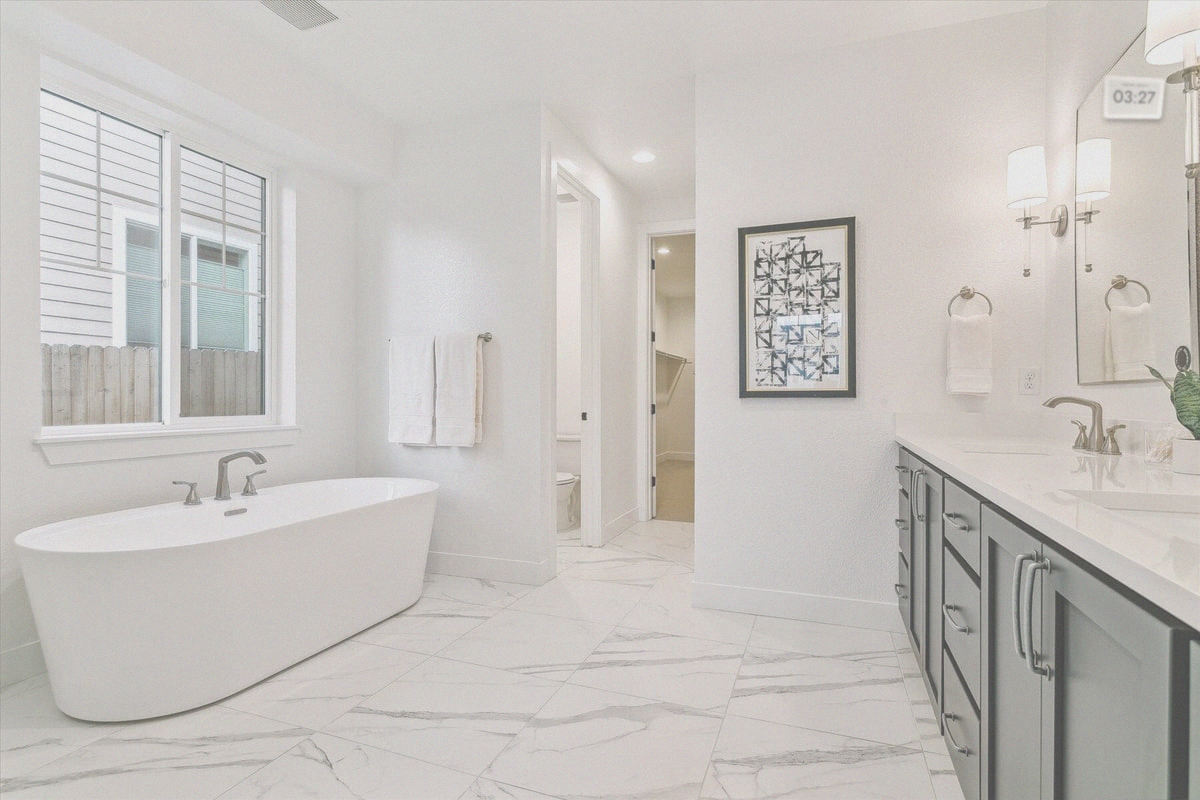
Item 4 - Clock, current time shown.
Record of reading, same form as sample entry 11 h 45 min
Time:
3 h 27 min
